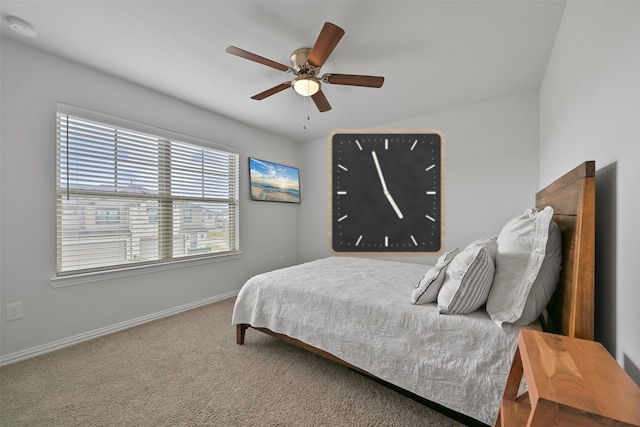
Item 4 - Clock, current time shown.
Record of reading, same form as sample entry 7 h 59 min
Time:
4 h 57 min
